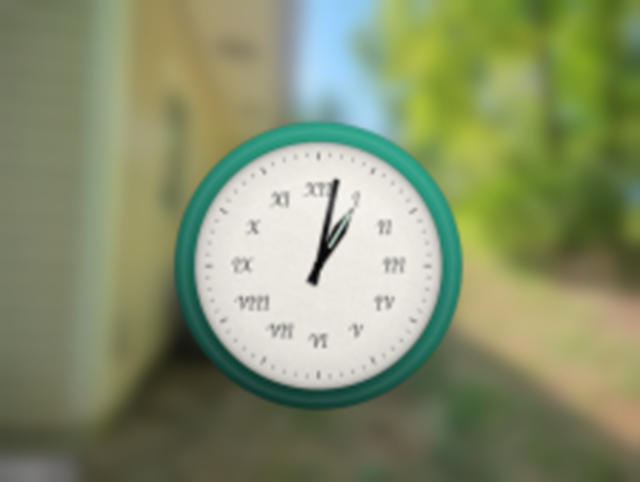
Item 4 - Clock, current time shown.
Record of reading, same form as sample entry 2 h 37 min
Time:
1 h 02 min
